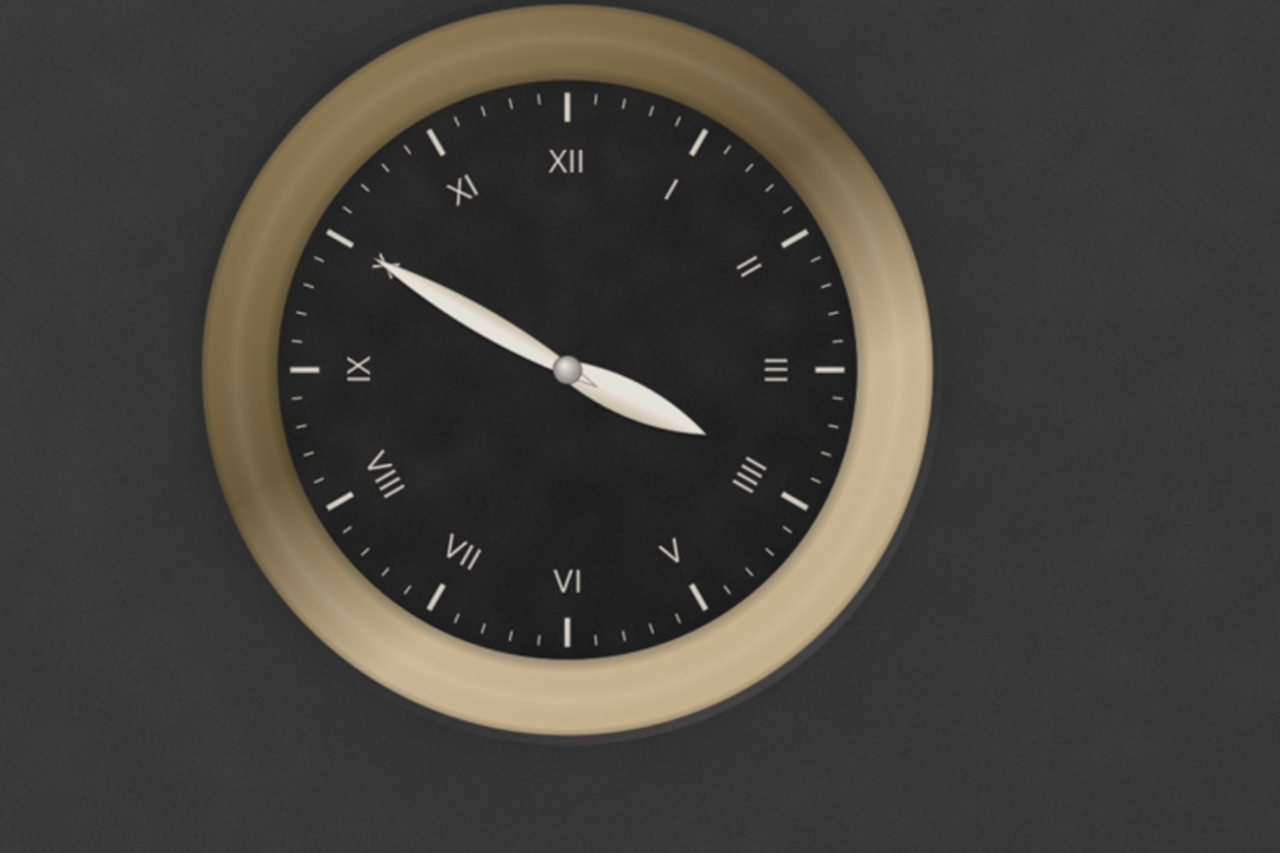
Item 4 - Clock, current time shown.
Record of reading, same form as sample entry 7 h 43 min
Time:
3 h 50 min
